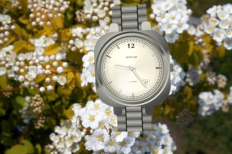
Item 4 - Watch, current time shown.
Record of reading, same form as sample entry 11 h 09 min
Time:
9 h 24 min
